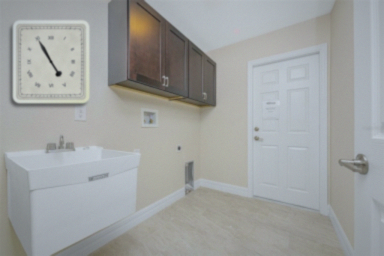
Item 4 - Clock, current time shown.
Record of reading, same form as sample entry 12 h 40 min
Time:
4 h 55 min
